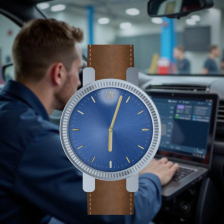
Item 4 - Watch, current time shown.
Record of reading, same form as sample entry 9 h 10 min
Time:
6 h 03 min
